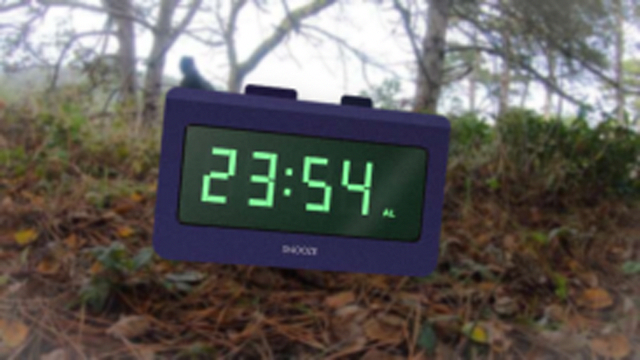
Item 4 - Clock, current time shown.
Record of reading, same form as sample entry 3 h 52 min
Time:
23 h 54 min
